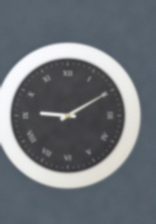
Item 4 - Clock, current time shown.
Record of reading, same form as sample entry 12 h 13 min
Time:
9 h 10 min
